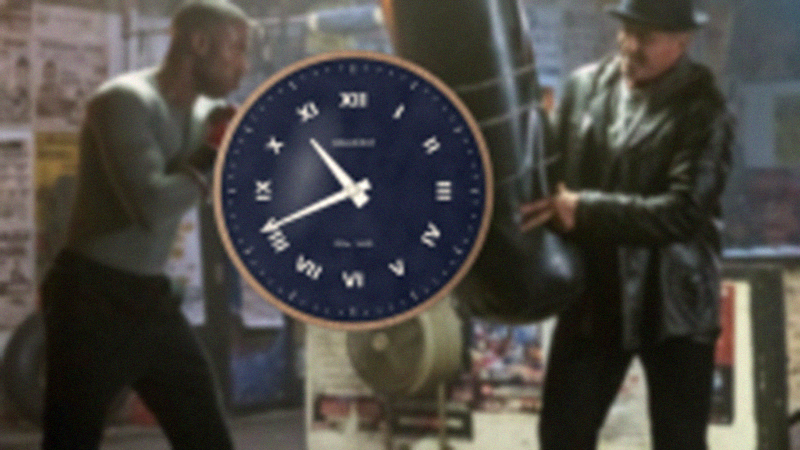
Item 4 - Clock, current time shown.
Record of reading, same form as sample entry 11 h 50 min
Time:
10 h 41 min
